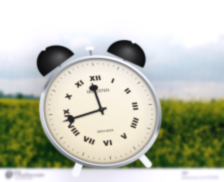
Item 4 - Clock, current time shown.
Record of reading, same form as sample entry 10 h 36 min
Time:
11 h 43 min
